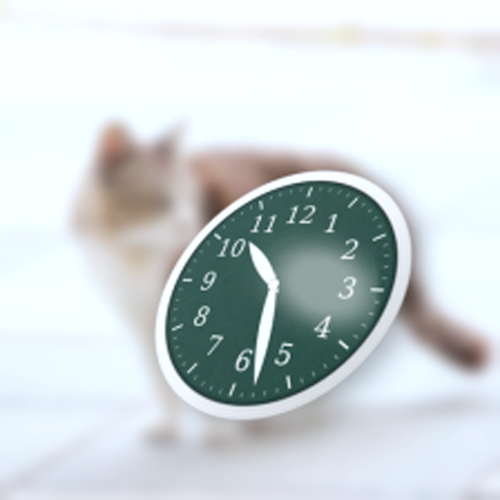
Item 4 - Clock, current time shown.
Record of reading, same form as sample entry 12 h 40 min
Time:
10 h 28 min
